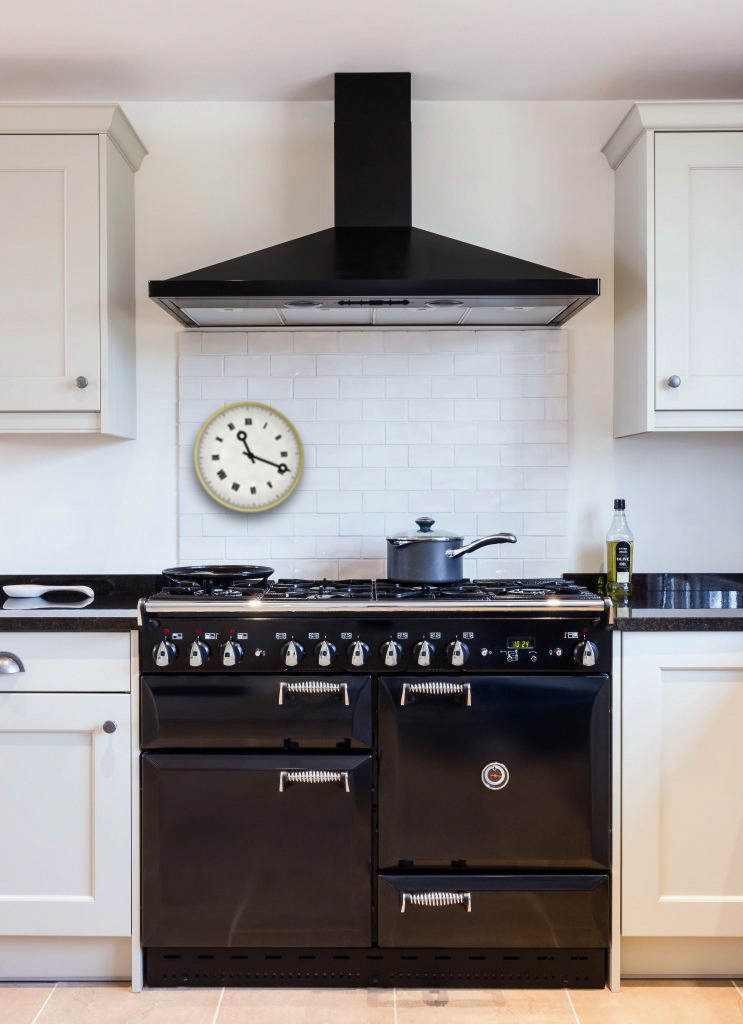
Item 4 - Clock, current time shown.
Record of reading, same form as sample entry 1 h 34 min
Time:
11 h 19 min
